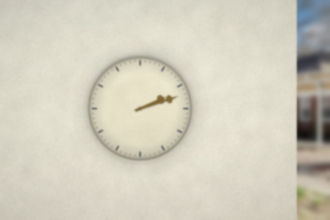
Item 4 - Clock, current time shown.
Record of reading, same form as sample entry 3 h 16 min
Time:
2 h 12 min
